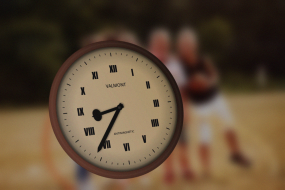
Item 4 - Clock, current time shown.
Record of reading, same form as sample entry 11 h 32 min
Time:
8 h 36 min
